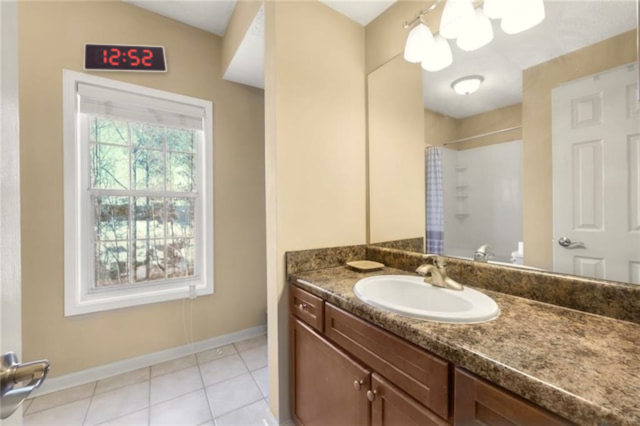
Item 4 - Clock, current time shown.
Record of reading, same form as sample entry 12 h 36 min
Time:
12 h 52 min
